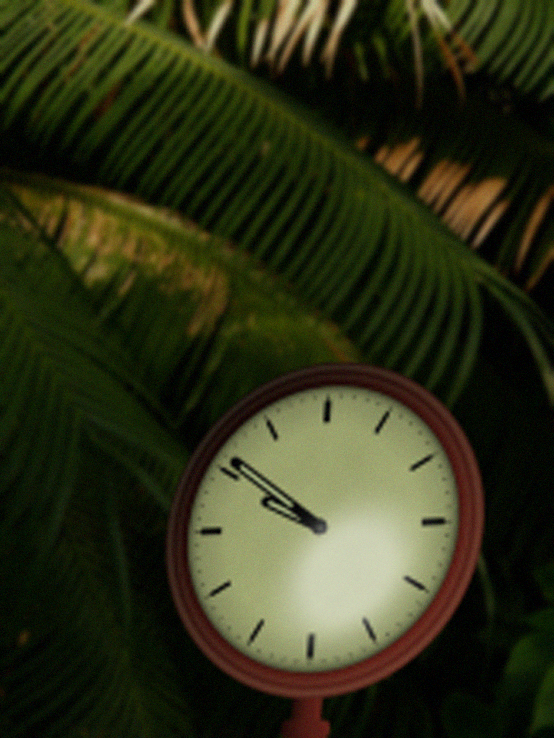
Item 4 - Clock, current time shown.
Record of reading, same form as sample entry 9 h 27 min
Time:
9 h 51 min
